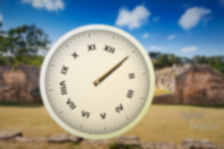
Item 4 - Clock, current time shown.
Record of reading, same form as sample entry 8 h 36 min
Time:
1 h 05 min
